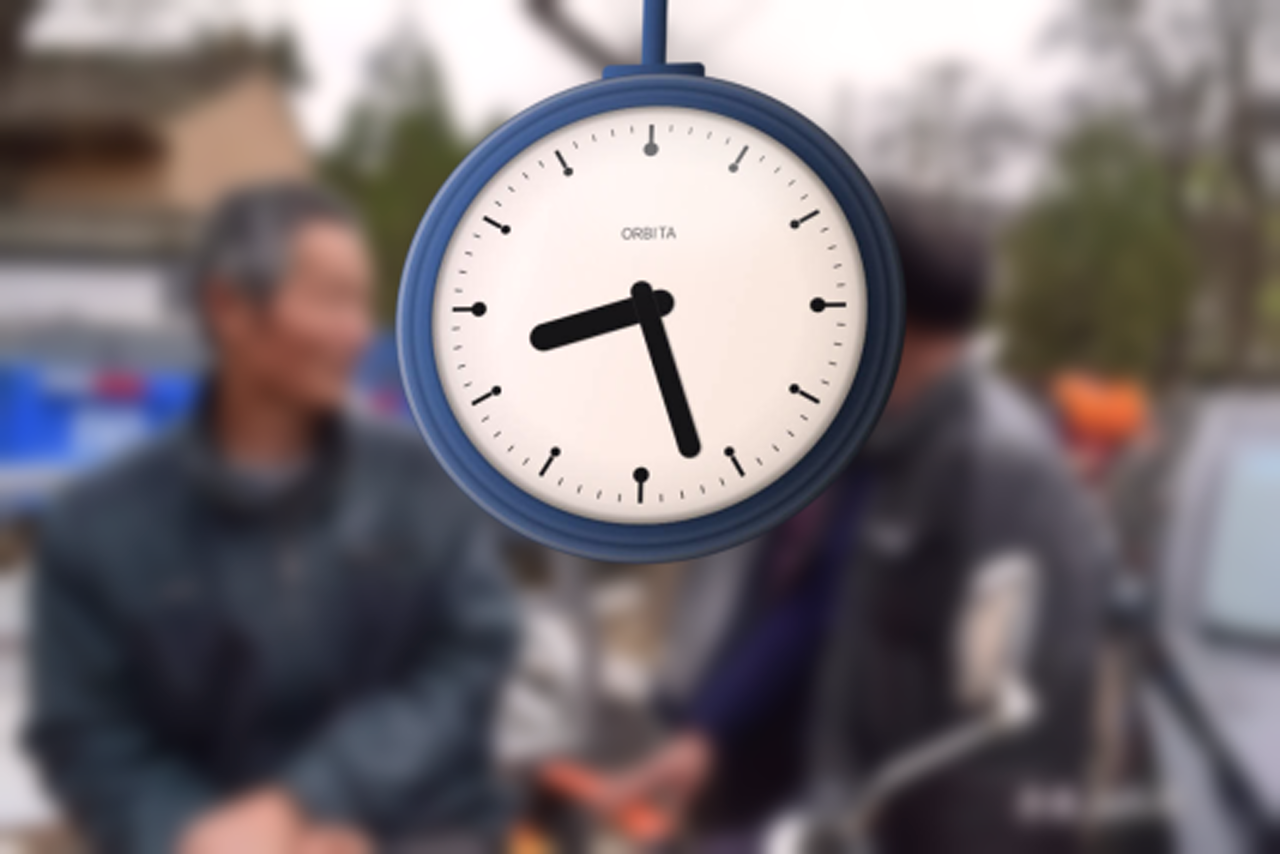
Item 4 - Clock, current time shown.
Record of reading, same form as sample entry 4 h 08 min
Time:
8 h 27 min
